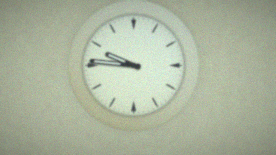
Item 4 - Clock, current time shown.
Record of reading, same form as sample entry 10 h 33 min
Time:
9 h 46 min
